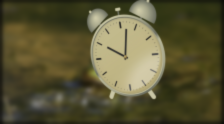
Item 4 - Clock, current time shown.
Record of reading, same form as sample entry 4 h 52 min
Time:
10 h 02 min
